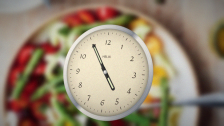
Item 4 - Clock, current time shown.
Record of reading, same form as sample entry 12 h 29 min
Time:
4 h 55 min
